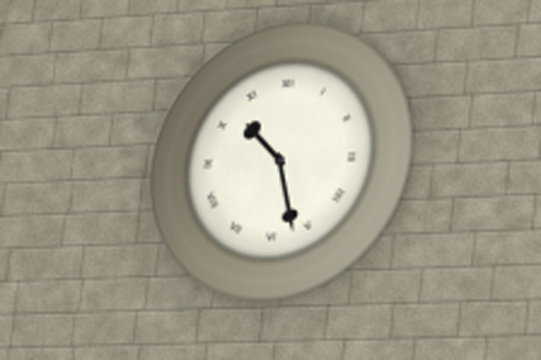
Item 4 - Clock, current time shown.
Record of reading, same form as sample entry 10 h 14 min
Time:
10 h 27 min
